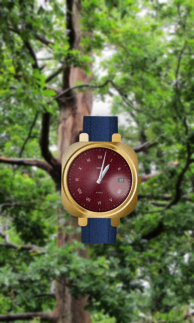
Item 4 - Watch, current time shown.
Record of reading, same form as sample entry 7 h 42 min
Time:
1 h 02 min
